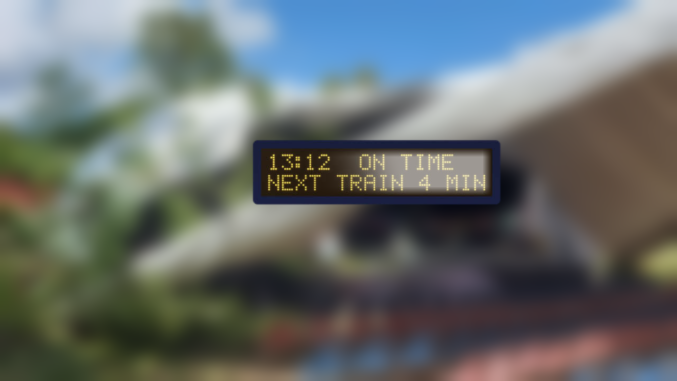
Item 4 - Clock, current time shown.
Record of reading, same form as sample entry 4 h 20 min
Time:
13 h 12 min
